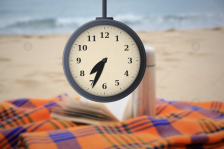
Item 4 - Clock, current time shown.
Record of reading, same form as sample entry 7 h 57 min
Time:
7 h 34 min
